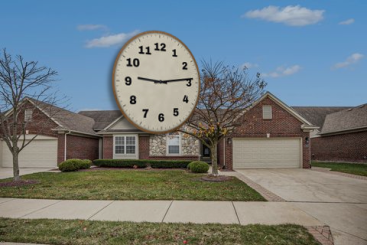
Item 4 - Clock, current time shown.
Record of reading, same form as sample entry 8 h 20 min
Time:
9 h 14 min
